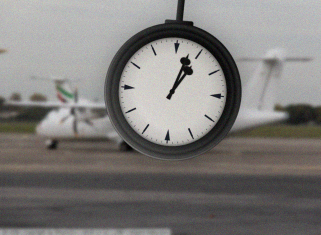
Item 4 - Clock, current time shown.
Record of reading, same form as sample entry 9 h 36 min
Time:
1 h 03 min
